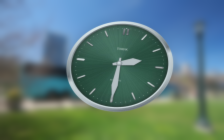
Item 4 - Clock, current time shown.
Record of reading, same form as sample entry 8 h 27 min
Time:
2 h 30 min
